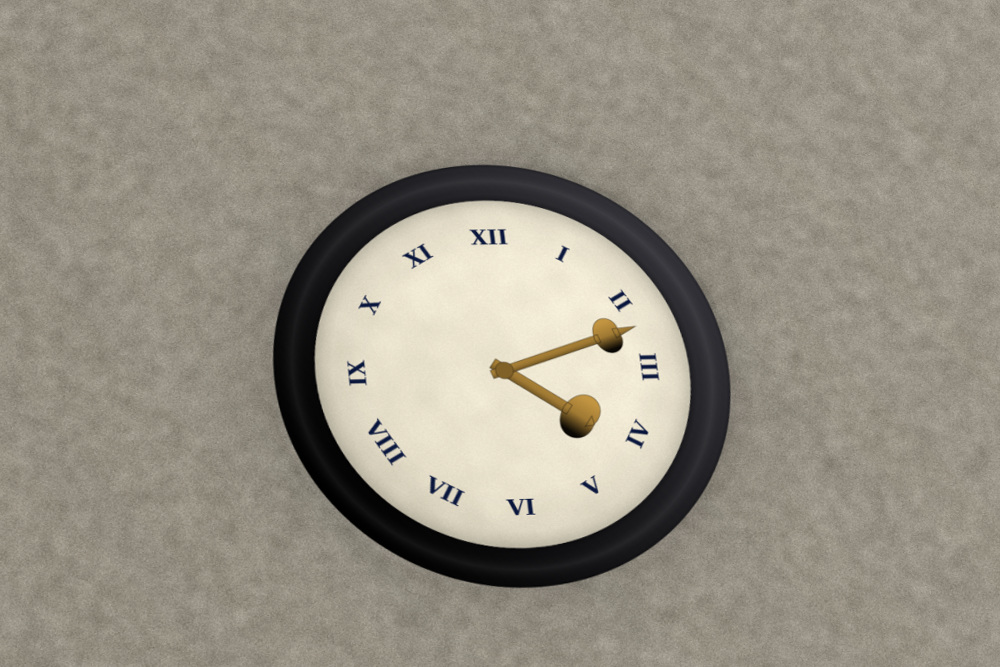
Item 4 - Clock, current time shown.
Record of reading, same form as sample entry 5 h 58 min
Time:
4 h 12 min
